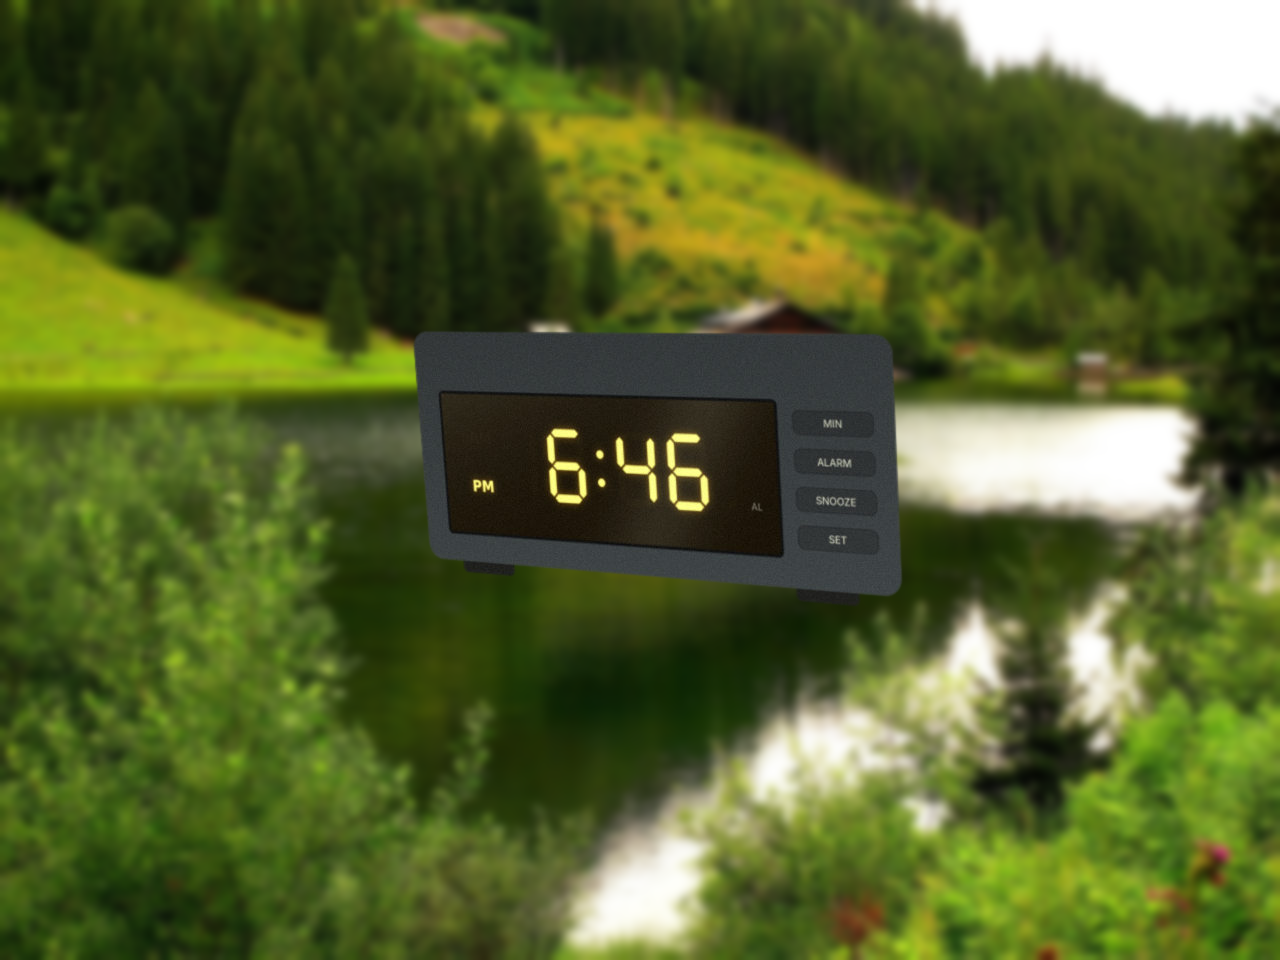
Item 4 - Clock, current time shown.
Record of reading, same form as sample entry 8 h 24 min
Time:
6 h 46 min
